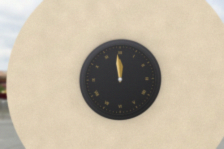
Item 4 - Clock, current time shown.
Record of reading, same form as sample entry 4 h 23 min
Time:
11 h 59 min
